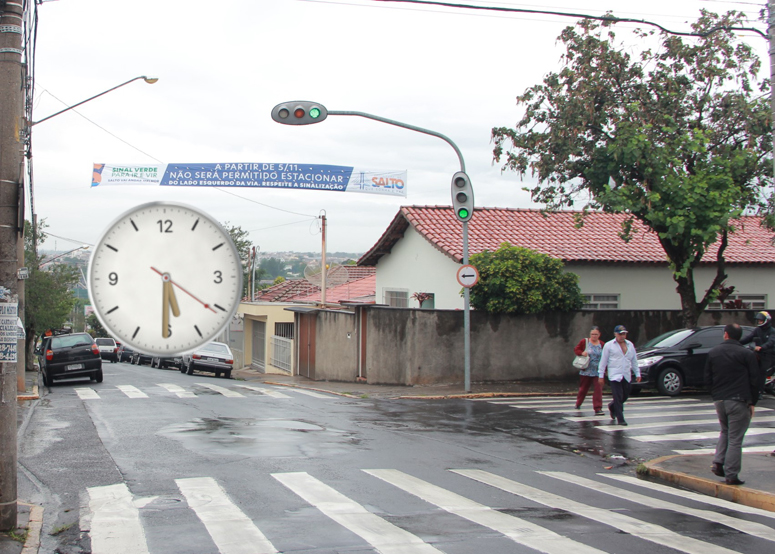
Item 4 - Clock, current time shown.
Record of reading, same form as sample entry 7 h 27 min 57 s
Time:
5 h 30 min 21 s
